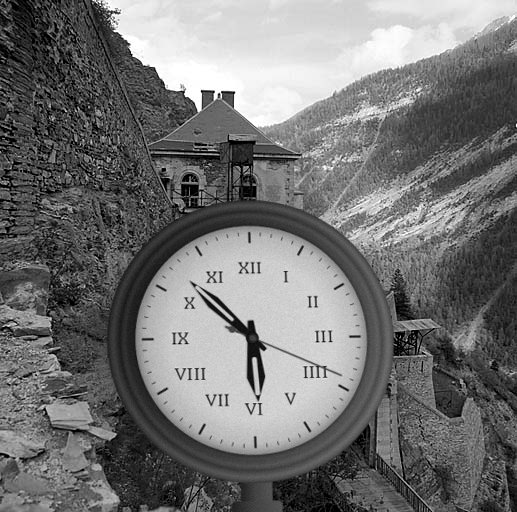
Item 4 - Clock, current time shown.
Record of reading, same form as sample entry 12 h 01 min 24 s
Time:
5 h 52 min 19 s
